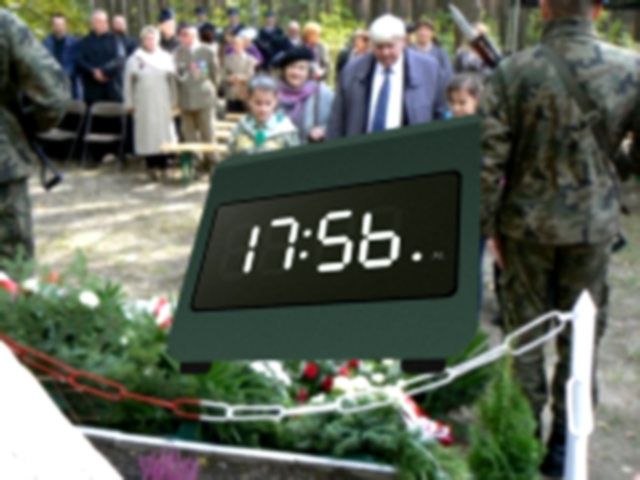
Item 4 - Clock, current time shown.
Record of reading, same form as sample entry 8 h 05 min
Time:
17 h 56 min
